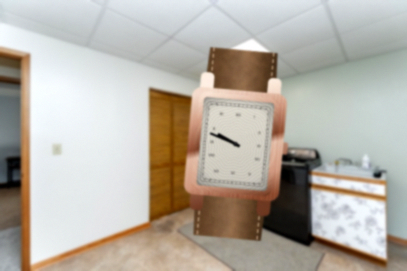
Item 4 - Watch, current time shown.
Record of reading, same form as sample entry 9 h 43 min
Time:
9 h 48 min
